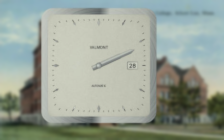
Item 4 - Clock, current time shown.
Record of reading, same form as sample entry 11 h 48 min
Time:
2 h 11 min
